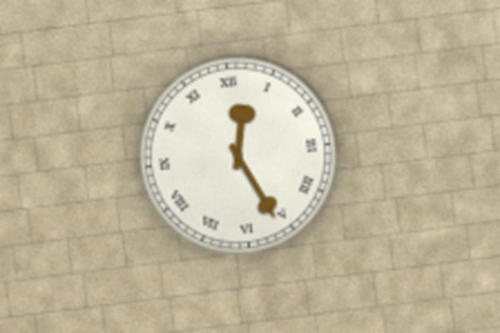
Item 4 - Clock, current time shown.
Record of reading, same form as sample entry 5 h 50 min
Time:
12 h 26 min
